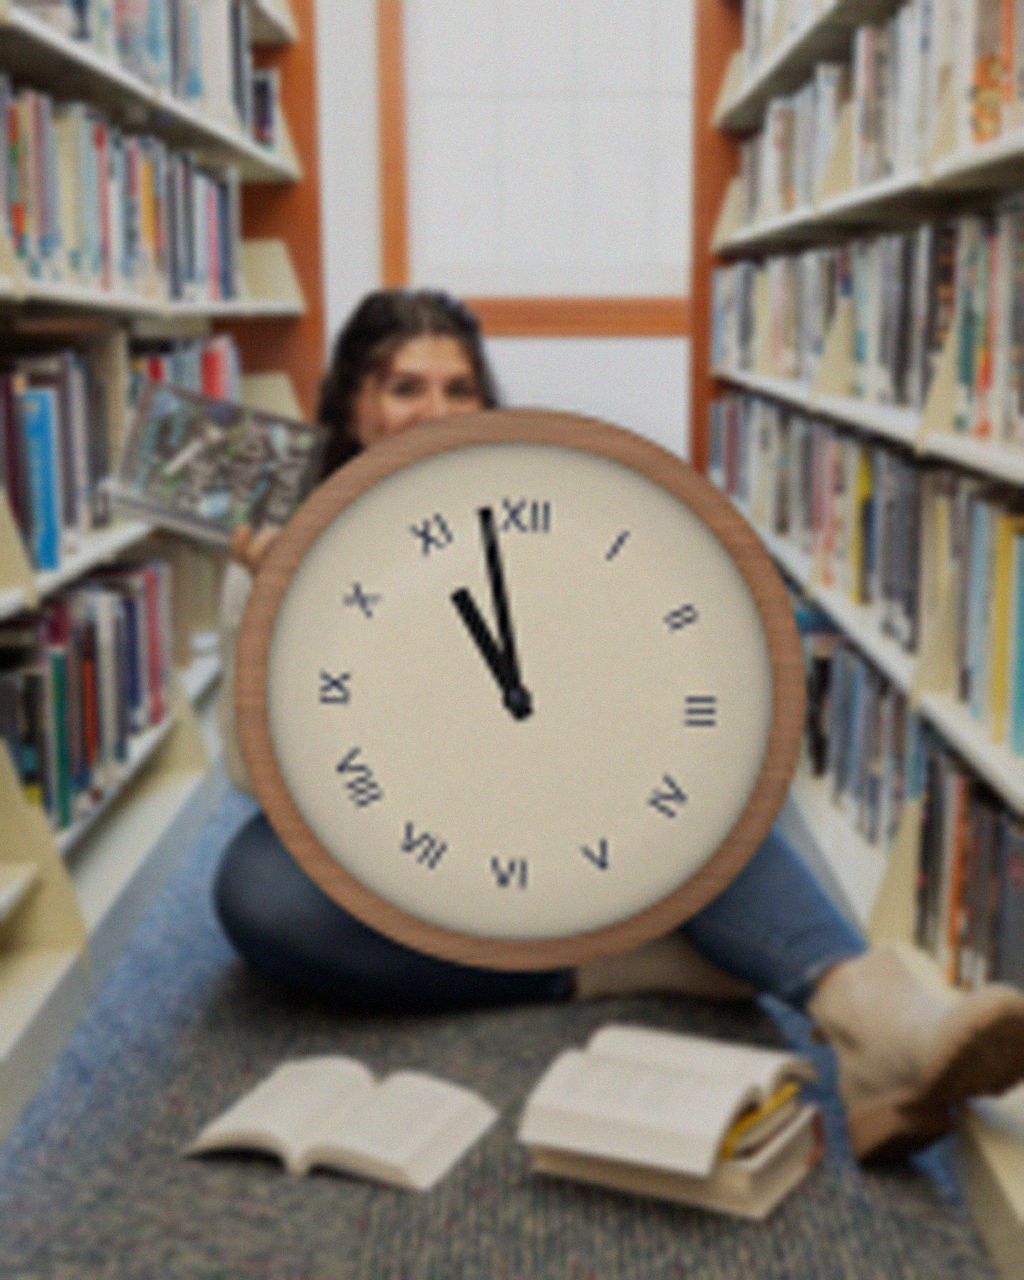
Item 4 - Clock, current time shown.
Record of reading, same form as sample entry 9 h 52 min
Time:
10 h 58 min
